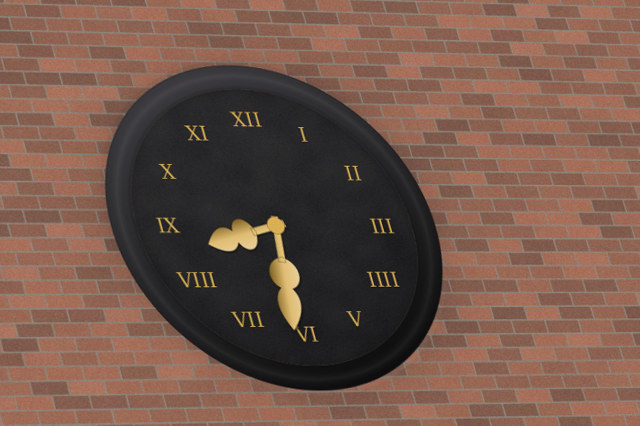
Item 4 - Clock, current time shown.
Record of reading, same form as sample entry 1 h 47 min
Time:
8 h 31 min
